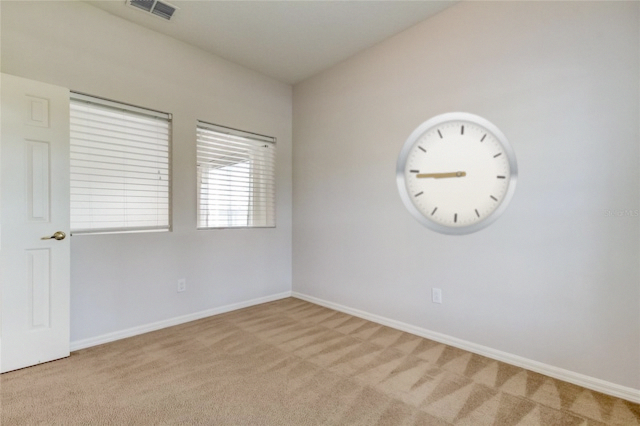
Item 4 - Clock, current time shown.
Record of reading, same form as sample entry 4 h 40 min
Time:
8 h 44 min
